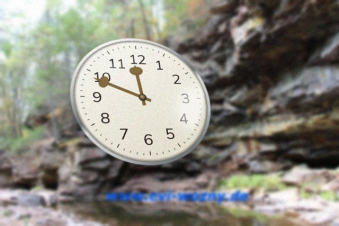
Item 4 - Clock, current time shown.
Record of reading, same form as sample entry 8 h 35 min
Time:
11 h 49 min
